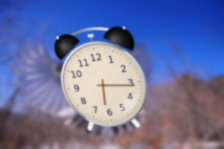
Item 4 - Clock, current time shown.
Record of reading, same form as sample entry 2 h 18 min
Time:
6 h 16 min
